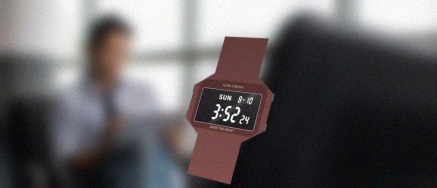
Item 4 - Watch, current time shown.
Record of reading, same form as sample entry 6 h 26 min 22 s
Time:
3 h 52 min 24 s
